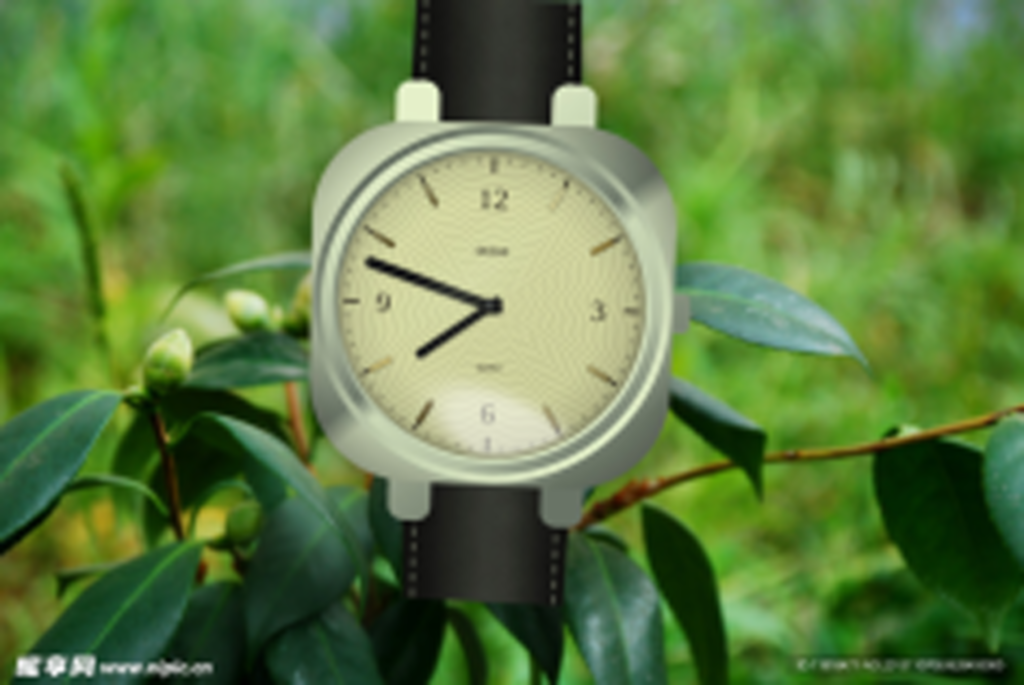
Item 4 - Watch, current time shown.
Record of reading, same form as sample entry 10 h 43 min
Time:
7 h 48 min
